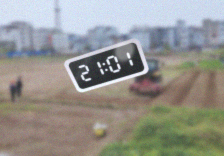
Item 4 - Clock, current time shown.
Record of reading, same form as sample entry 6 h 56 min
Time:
21 h 01 min
